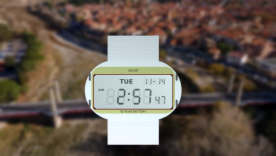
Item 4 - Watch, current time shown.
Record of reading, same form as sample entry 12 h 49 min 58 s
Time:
2 h 57 min 47 s
